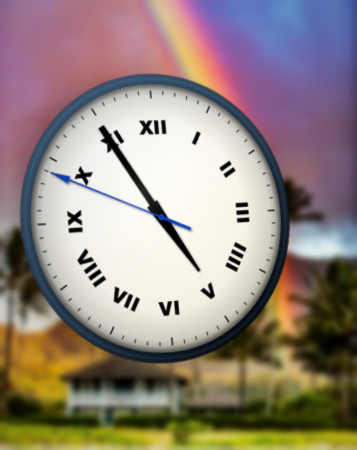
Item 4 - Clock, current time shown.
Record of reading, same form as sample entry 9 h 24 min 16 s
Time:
4 h 54 min 49 s
